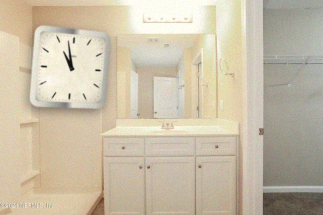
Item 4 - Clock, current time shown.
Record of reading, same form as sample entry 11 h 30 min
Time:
10 h 58 min
